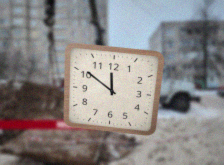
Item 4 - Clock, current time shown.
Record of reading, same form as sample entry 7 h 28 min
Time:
11 h 51 min
